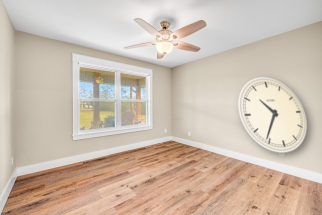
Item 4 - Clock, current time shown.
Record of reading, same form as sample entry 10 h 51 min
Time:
10 h 36 min
